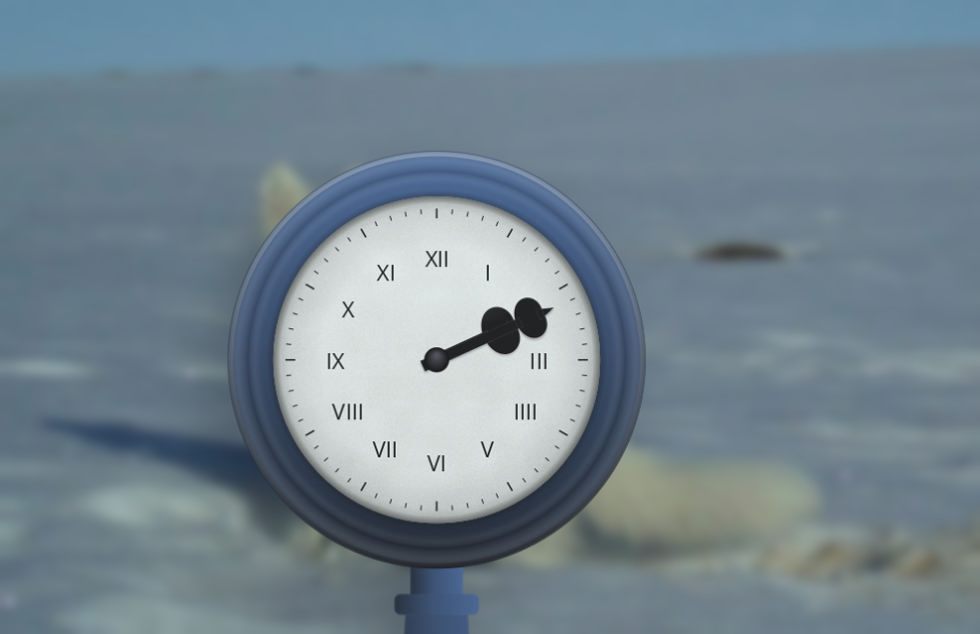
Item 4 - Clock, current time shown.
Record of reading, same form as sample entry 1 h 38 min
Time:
2 h 11 min
